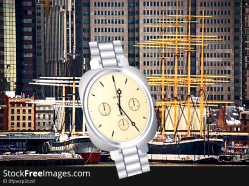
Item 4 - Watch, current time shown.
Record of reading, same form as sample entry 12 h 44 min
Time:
12 h 25 min
